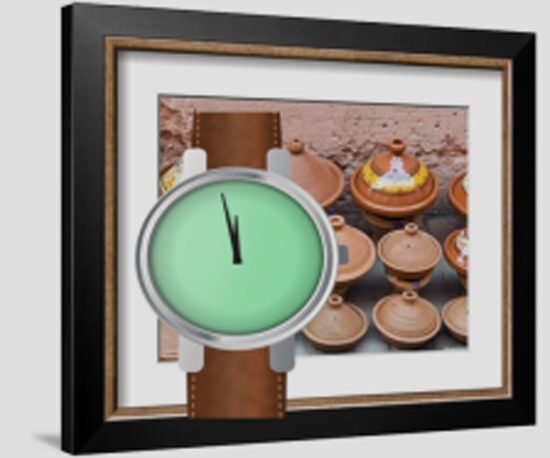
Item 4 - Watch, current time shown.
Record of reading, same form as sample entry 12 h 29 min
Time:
11 h 58 min
